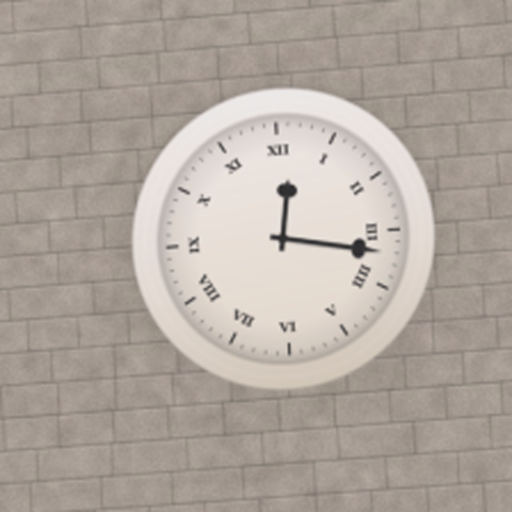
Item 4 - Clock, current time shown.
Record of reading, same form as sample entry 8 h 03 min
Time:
12 h 17 min
